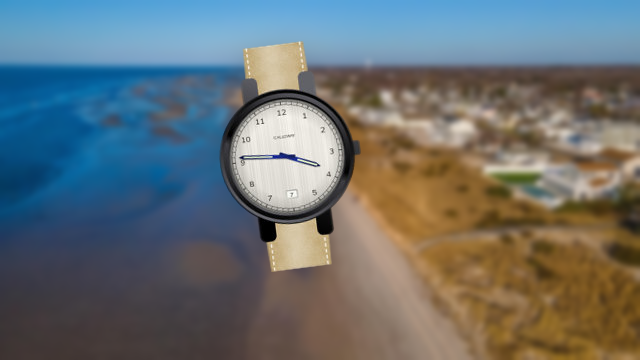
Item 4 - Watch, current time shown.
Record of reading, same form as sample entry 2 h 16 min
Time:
3 h 46 min
